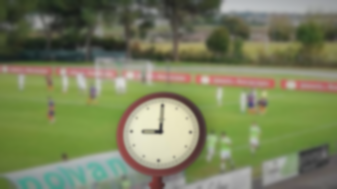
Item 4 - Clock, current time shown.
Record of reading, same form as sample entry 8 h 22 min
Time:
9 h 00 min
